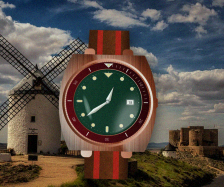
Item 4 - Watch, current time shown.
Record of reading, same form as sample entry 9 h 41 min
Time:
12 h 39 min
